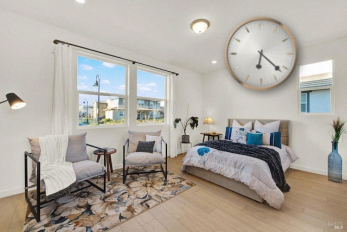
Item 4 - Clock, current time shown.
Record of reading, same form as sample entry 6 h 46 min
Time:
6 h 22 min
